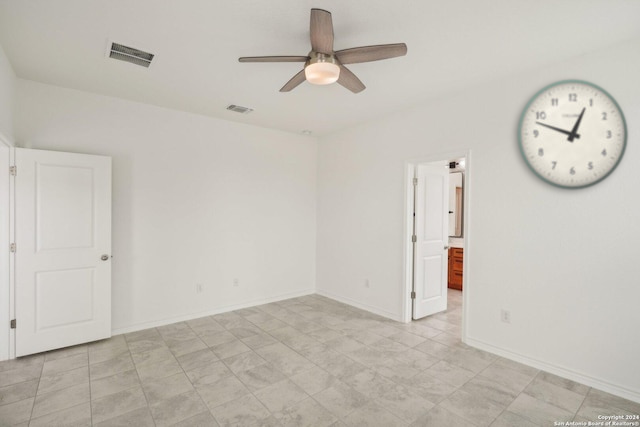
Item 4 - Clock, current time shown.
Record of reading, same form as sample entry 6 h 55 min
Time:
12 h 48 min
